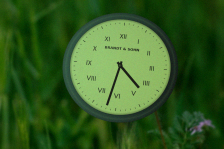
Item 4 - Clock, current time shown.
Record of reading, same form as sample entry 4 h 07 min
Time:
4 h 32 min
